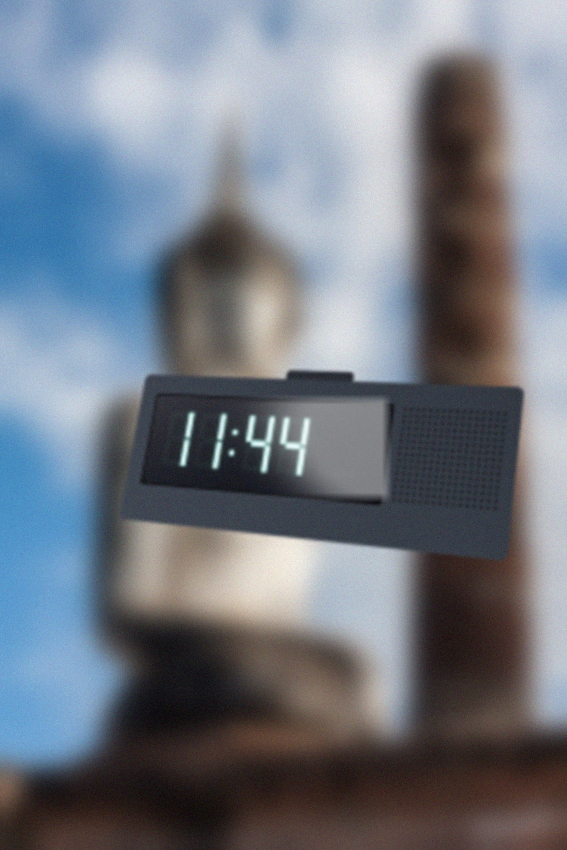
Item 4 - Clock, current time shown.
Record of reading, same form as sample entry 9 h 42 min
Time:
11 h 44 min
